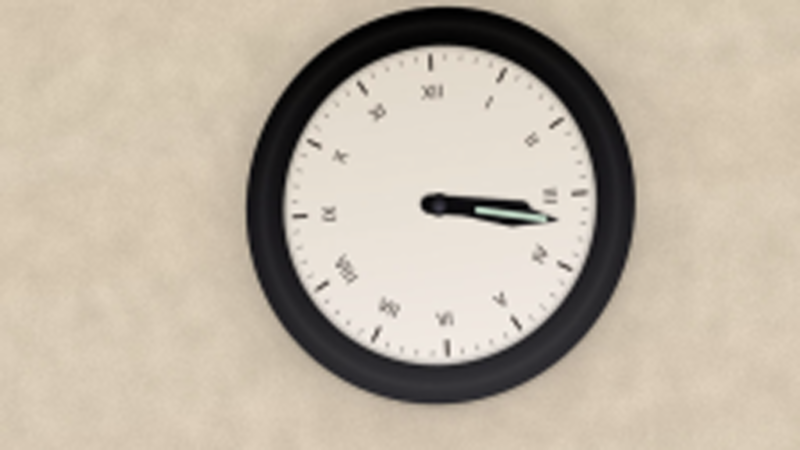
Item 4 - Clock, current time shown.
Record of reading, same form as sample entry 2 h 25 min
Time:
3 h 17 min
